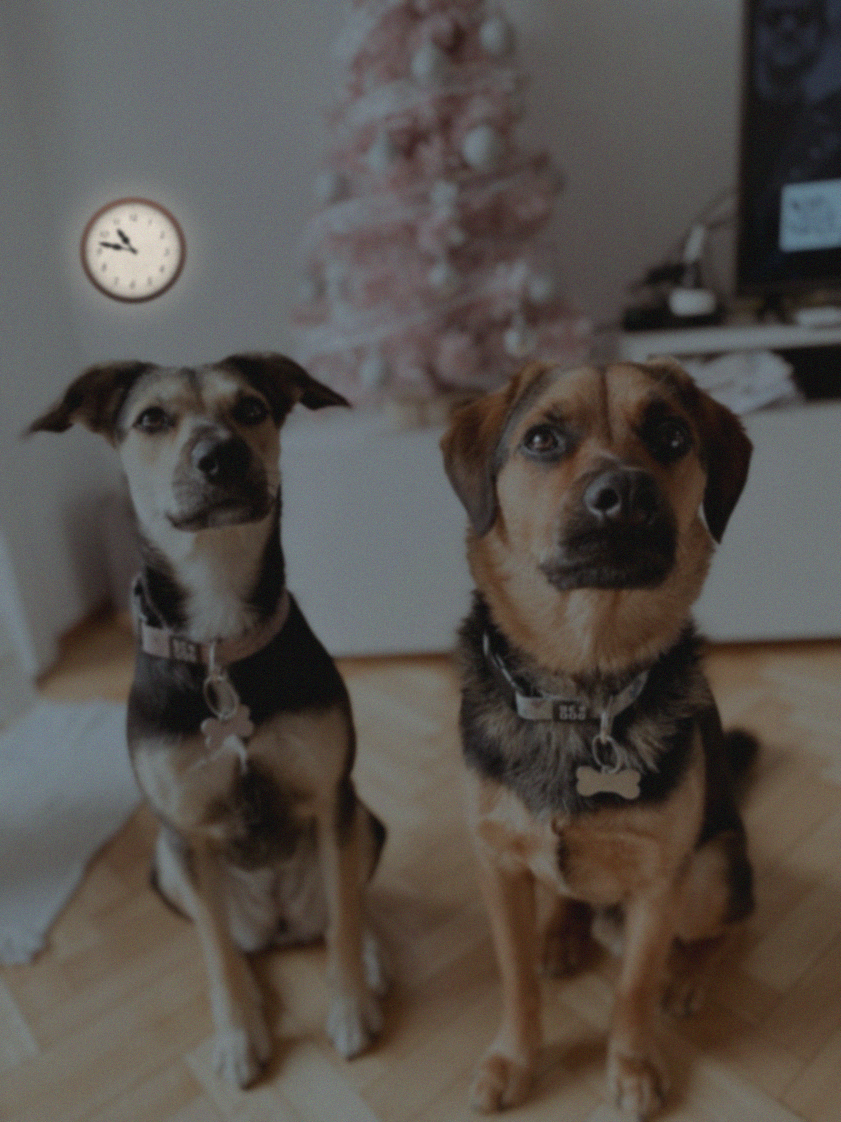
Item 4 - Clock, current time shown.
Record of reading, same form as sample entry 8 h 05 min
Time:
10 h 47 min
